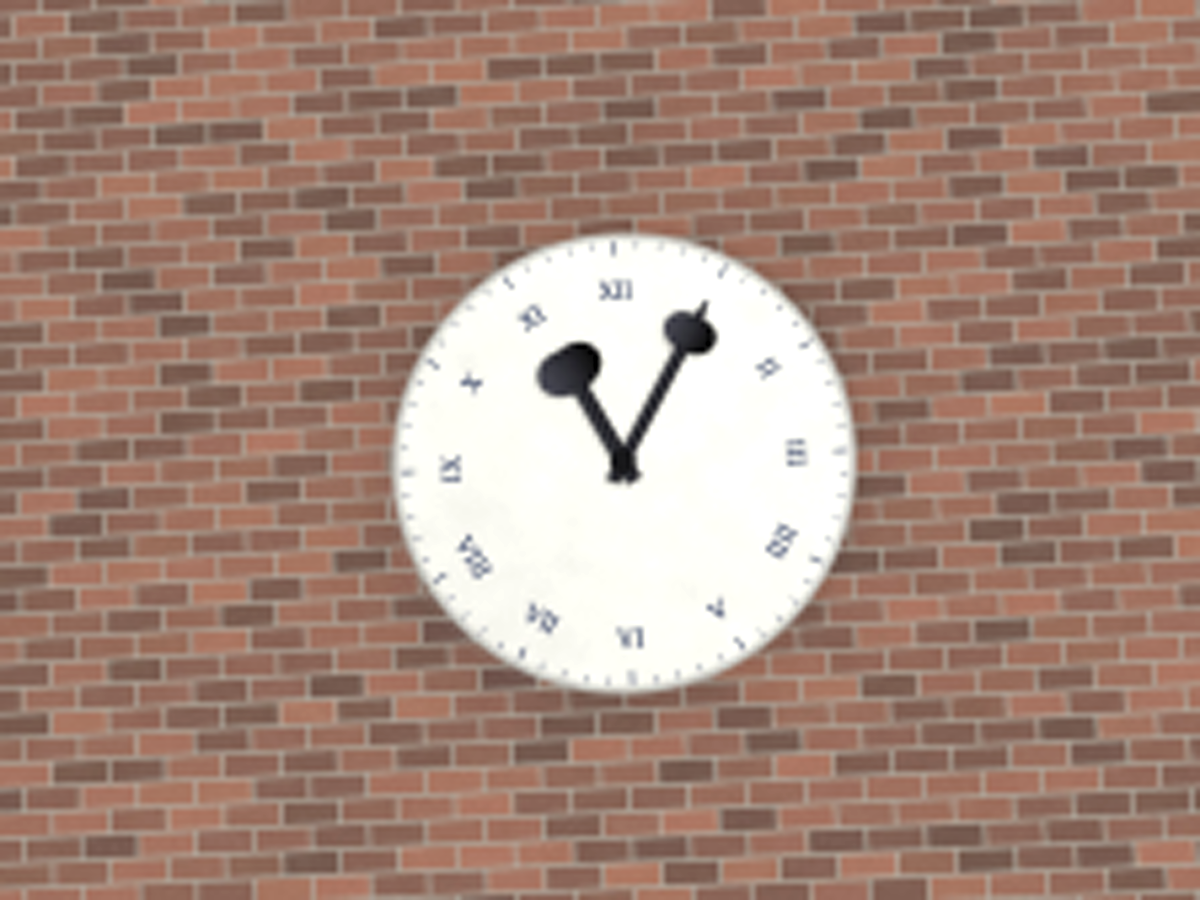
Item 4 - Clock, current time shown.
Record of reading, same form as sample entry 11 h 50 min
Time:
11 h 05 min
